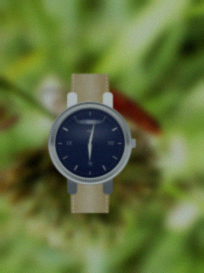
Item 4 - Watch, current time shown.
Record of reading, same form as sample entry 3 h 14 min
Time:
6 h 02 min
